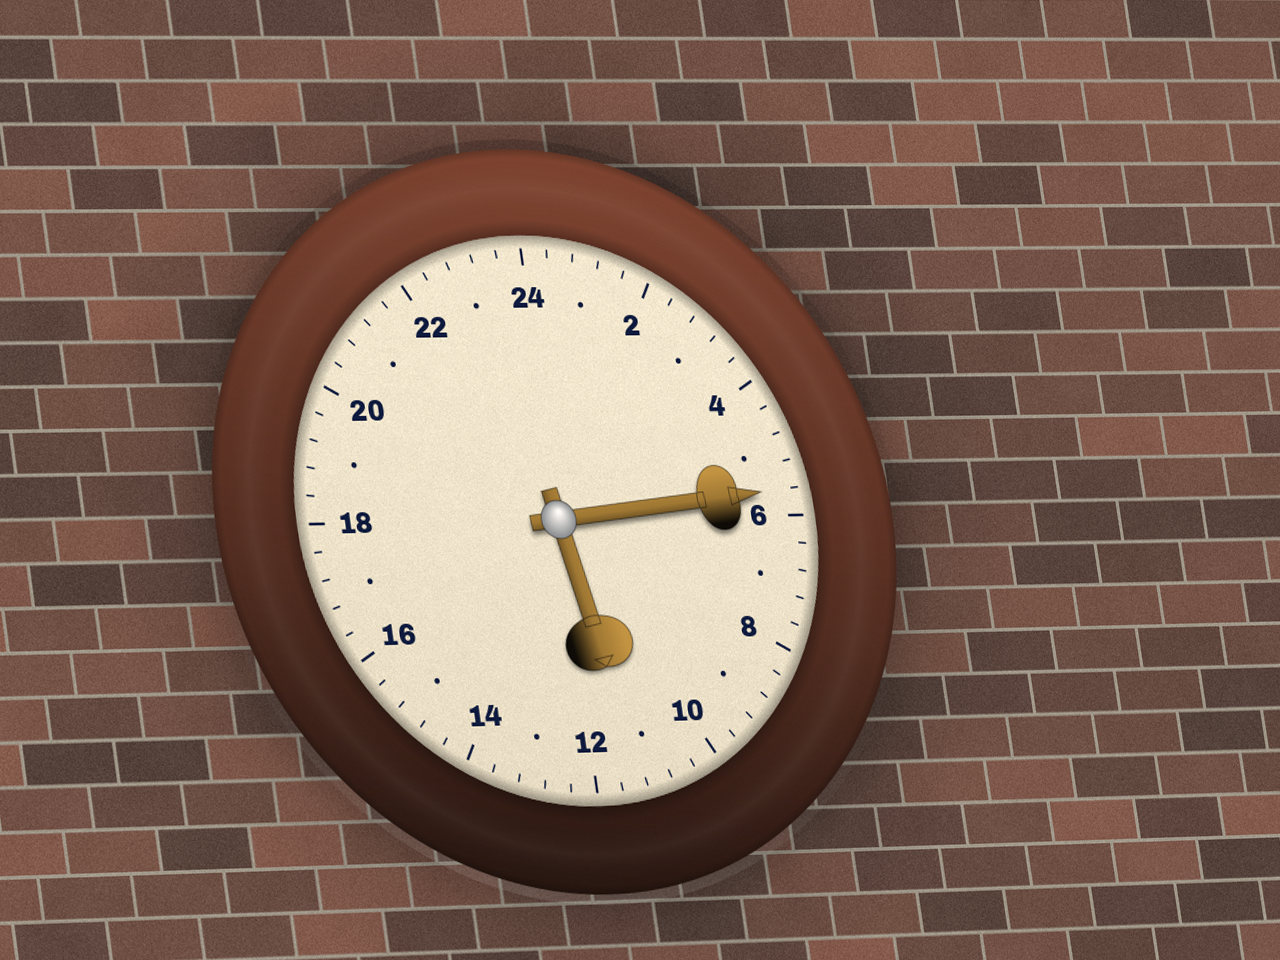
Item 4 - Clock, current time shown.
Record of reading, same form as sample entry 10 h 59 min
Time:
11 h 14 min
